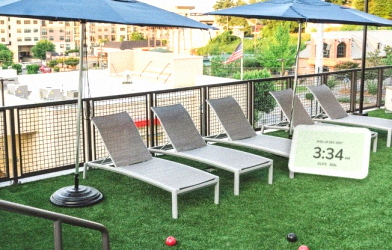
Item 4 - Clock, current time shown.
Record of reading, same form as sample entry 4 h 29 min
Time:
3 h 34 min
